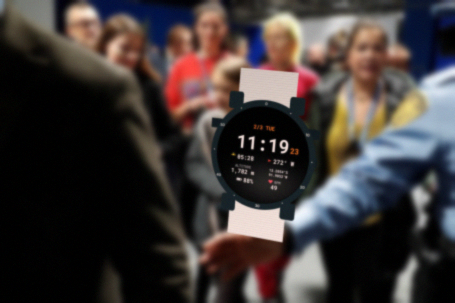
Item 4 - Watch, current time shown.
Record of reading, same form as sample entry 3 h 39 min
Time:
11 h 19 min
